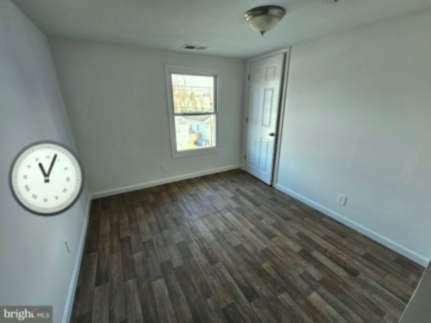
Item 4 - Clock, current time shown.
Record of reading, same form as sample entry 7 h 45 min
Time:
11 h 03 min
